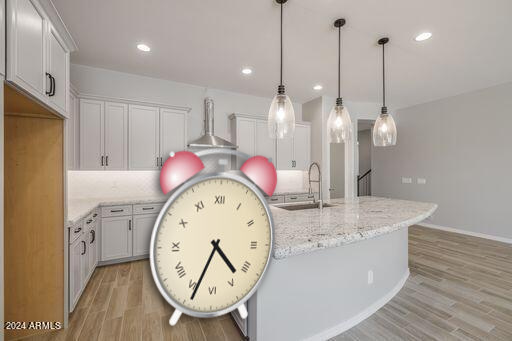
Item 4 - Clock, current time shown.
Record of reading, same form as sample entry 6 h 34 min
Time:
4 h 34 min
